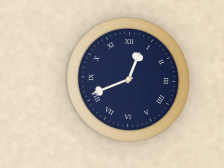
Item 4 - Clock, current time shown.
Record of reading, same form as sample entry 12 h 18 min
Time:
12 h 41 min
